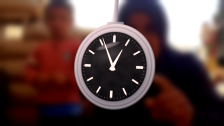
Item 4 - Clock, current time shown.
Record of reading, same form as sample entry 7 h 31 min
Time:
12 h 56 min
